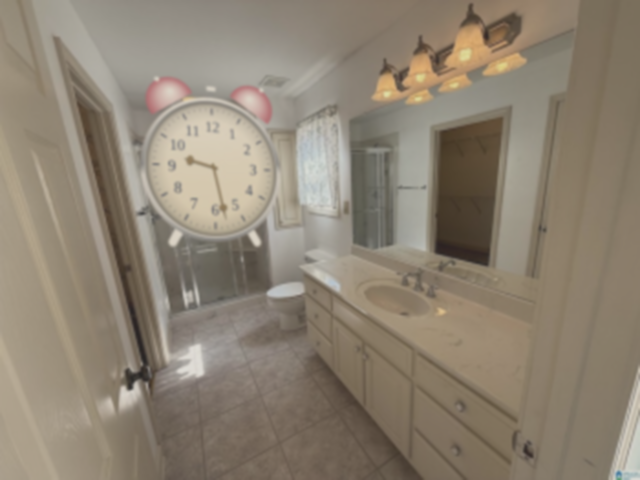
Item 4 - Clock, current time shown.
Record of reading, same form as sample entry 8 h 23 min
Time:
9 h 28 min
